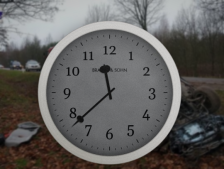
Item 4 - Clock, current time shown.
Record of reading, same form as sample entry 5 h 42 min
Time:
11 h 38 min
